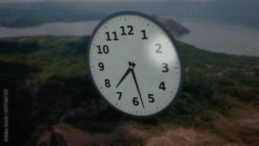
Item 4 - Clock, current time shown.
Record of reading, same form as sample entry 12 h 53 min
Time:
7 h 28 min
